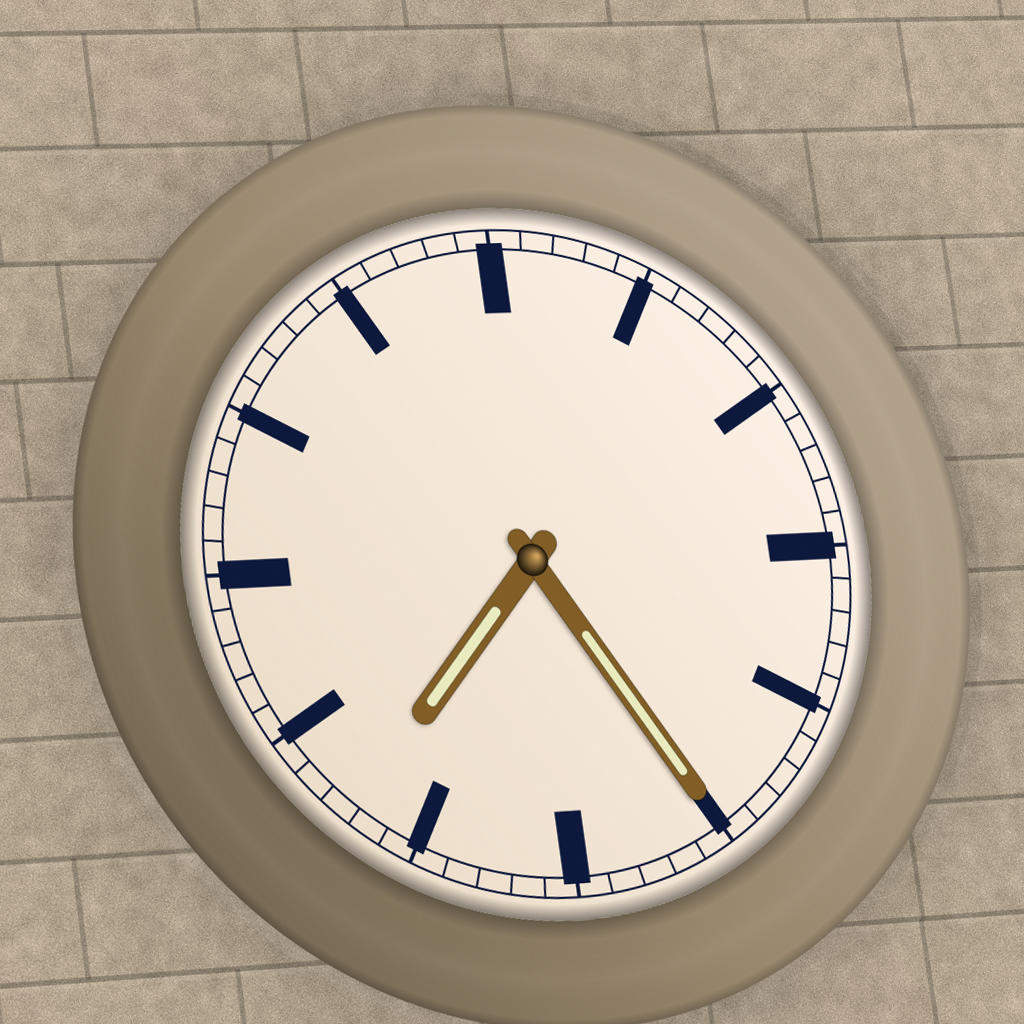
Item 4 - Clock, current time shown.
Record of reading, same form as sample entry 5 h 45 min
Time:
7 h 25 min
